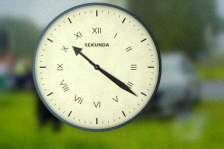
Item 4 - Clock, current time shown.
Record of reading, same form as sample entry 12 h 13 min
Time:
10 h 21 min
